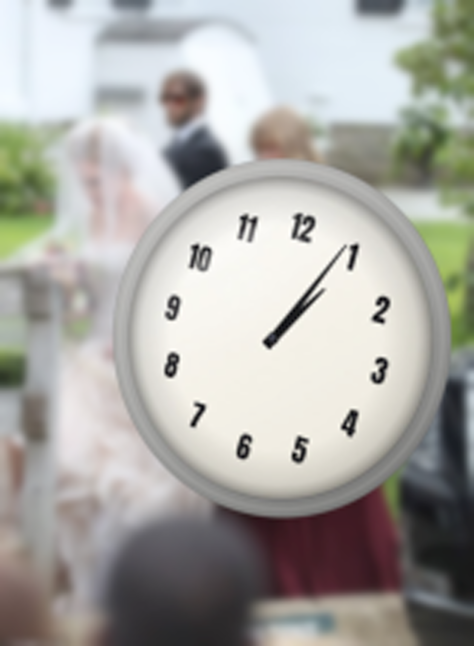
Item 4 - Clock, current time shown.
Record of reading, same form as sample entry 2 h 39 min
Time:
1 h 04 min
